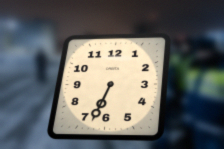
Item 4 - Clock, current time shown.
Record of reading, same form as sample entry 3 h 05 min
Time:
6 h 33 min
